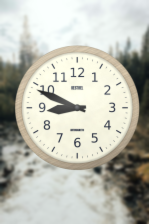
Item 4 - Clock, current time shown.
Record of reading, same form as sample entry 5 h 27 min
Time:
8 h 49 min
